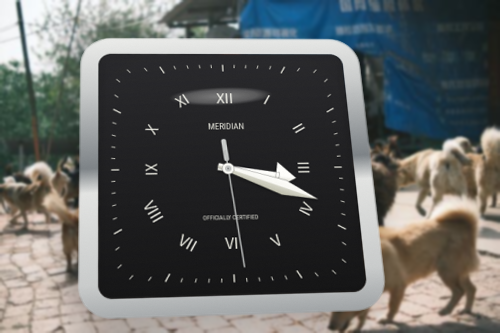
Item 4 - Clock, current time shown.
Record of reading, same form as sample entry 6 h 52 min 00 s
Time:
3 h 18 min 29 s
